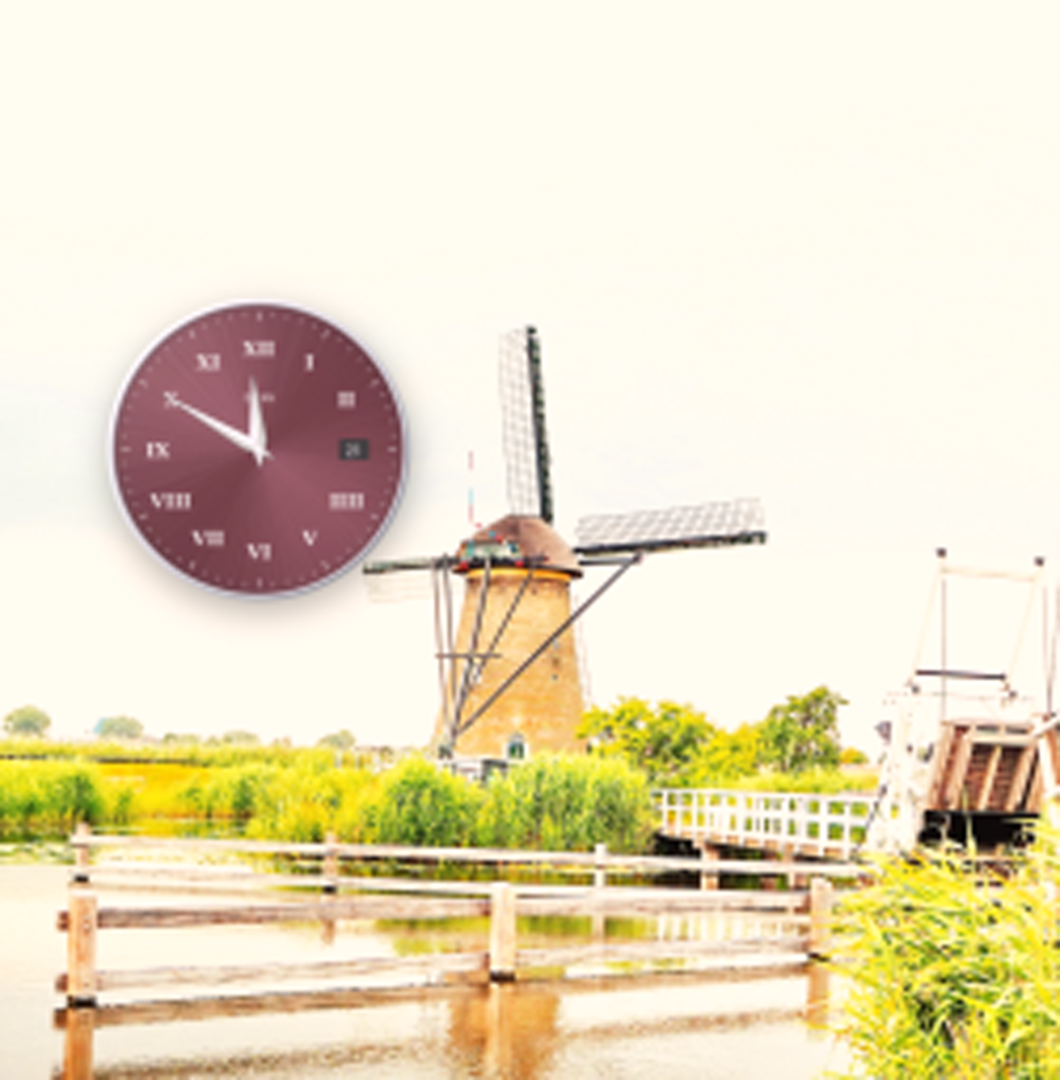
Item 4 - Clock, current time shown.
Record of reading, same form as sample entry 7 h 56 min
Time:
11 h 50 min
